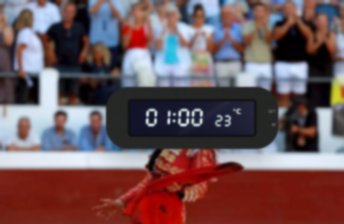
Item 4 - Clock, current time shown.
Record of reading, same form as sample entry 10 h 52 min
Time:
1 h 00 min
